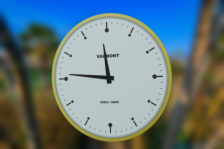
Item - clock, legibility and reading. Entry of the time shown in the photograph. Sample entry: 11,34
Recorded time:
11,46
